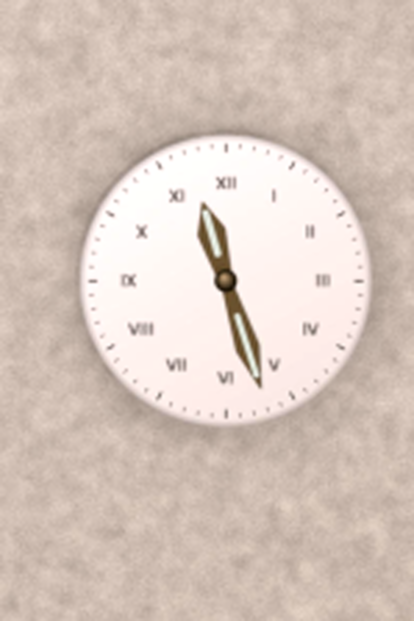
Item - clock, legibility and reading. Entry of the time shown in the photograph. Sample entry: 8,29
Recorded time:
11,27
